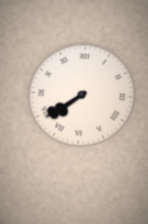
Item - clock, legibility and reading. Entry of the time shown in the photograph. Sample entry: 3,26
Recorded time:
7,39
